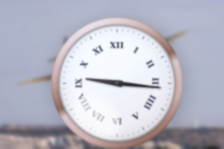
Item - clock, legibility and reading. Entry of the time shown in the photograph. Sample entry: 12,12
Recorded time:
9,16
